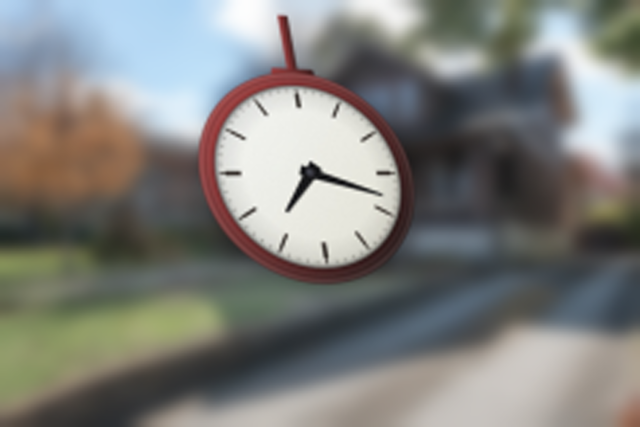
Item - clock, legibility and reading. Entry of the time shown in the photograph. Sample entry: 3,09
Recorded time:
7,18
